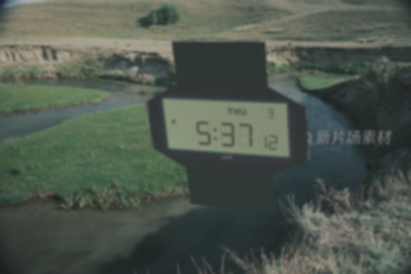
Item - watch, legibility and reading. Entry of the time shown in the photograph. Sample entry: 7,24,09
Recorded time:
5,37,12
